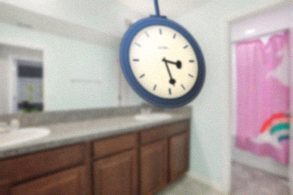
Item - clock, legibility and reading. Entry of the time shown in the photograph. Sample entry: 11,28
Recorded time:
3,28
